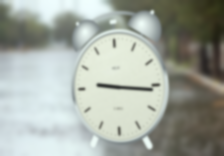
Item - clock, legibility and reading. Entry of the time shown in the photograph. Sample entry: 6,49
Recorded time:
9,16
